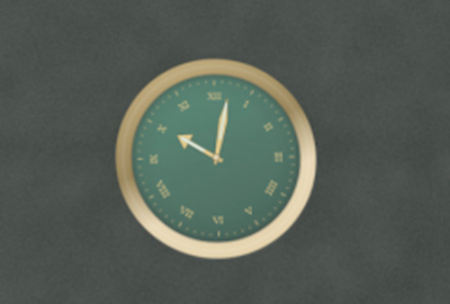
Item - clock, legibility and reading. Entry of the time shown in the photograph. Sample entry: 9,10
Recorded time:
10,02
